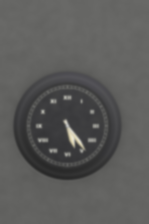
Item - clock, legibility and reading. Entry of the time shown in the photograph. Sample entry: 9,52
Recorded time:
5,24
